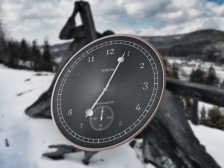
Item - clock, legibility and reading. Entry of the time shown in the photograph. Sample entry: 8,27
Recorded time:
7,04
